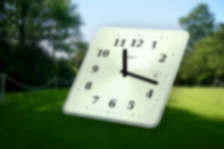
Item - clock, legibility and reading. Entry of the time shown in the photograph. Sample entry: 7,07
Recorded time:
11,17
